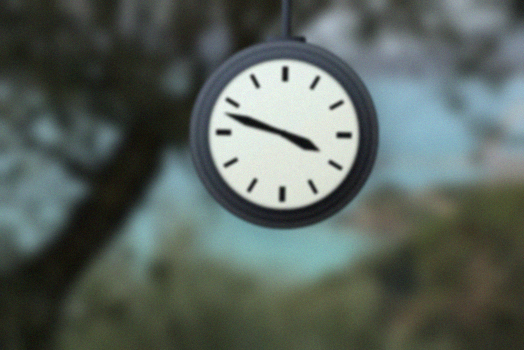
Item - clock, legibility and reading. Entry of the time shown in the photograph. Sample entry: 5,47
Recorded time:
3,48
